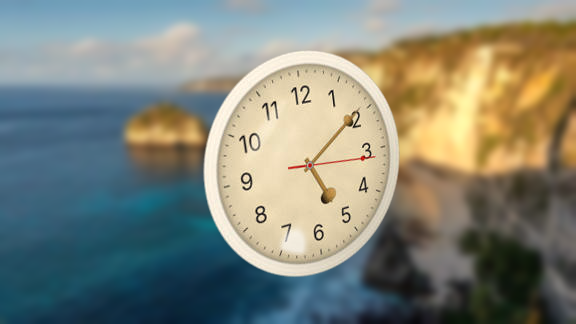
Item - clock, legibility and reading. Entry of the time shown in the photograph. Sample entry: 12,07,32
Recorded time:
5,09,16
